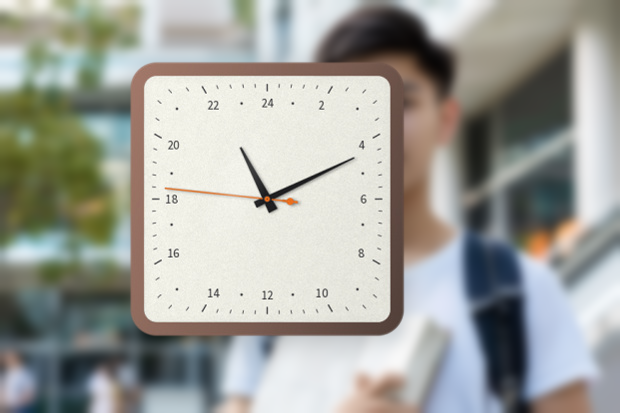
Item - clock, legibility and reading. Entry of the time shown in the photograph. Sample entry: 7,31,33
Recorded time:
22,10,46
